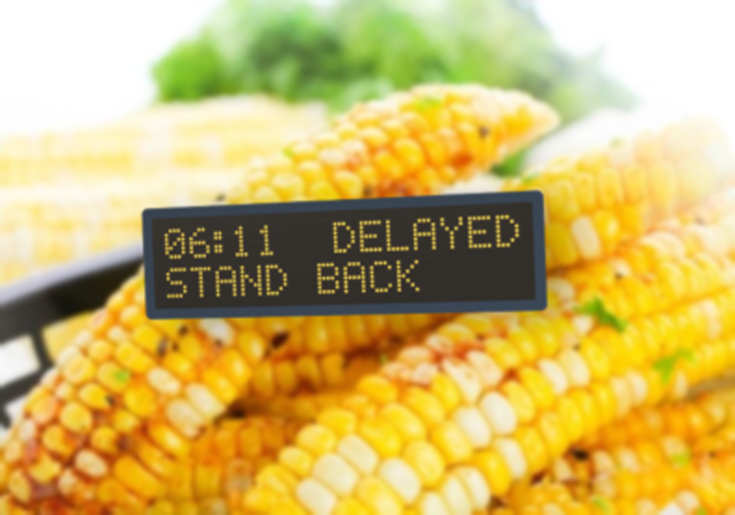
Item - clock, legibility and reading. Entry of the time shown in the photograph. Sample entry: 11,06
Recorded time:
6,11
